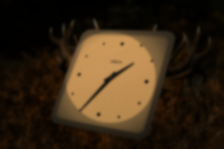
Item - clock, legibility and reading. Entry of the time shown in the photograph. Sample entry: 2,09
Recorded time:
1,35
